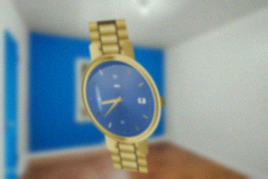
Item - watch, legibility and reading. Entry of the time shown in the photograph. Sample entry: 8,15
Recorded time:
8,38
